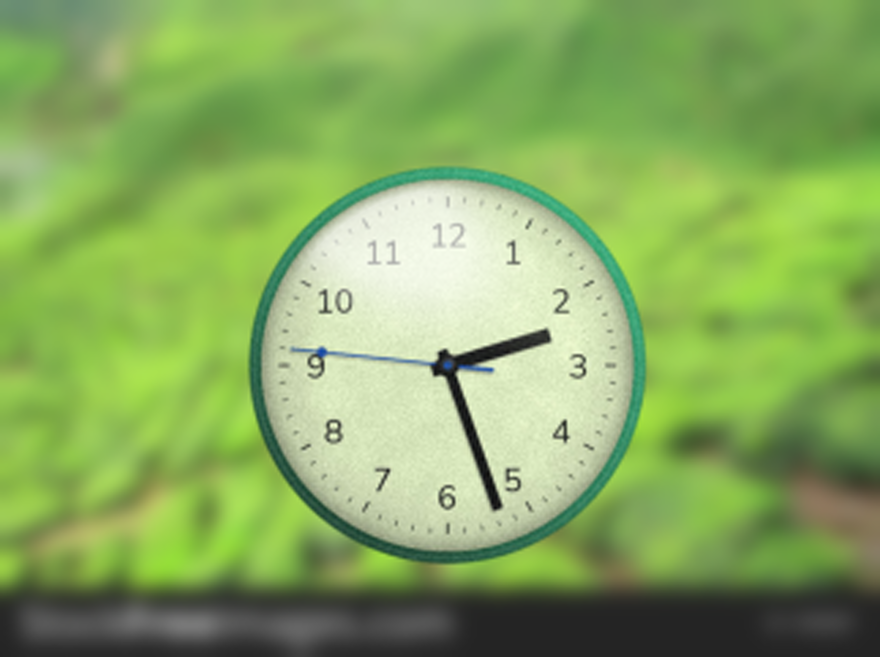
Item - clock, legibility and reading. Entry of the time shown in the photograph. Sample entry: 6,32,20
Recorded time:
2,26,46
